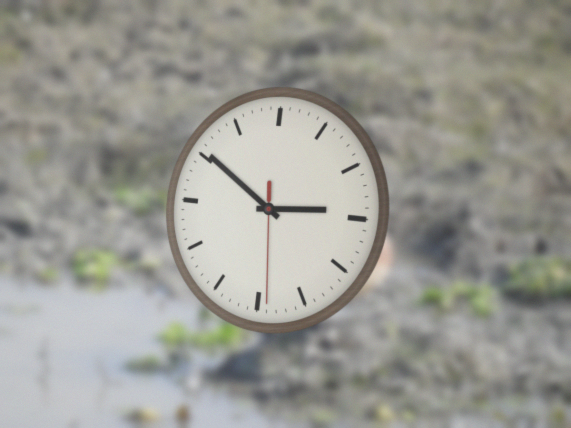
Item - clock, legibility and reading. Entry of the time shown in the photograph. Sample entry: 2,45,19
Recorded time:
2,50,29
